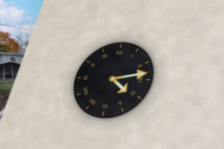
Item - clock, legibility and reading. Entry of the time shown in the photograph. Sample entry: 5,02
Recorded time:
4,13
